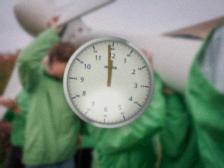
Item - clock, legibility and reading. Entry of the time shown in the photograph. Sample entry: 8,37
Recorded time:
11,59
